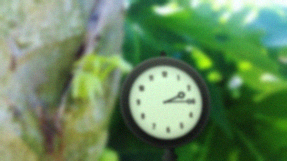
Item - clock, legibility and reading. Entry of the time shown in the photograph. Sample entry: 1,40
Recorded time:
2,15
